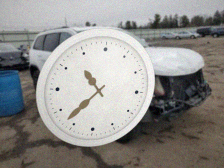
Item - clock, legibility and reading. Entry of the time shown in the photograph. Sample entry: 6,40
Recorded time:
10,37
